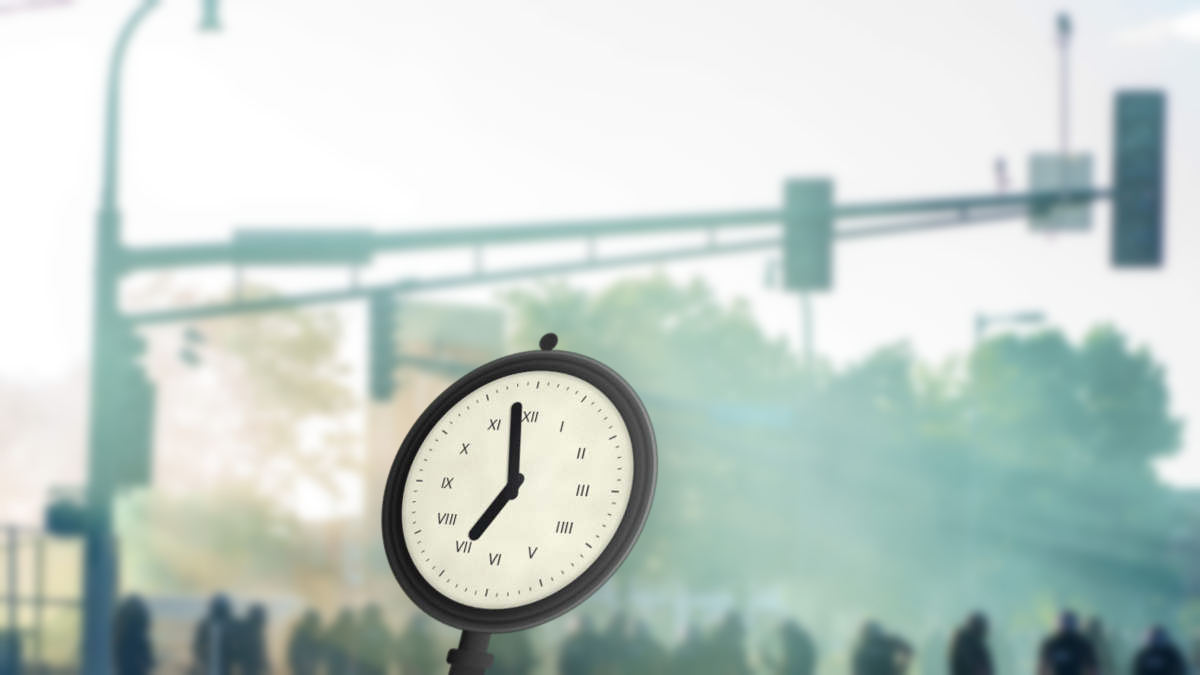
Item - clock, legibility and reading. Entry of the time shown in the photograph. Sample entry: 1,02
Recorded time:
6,58
